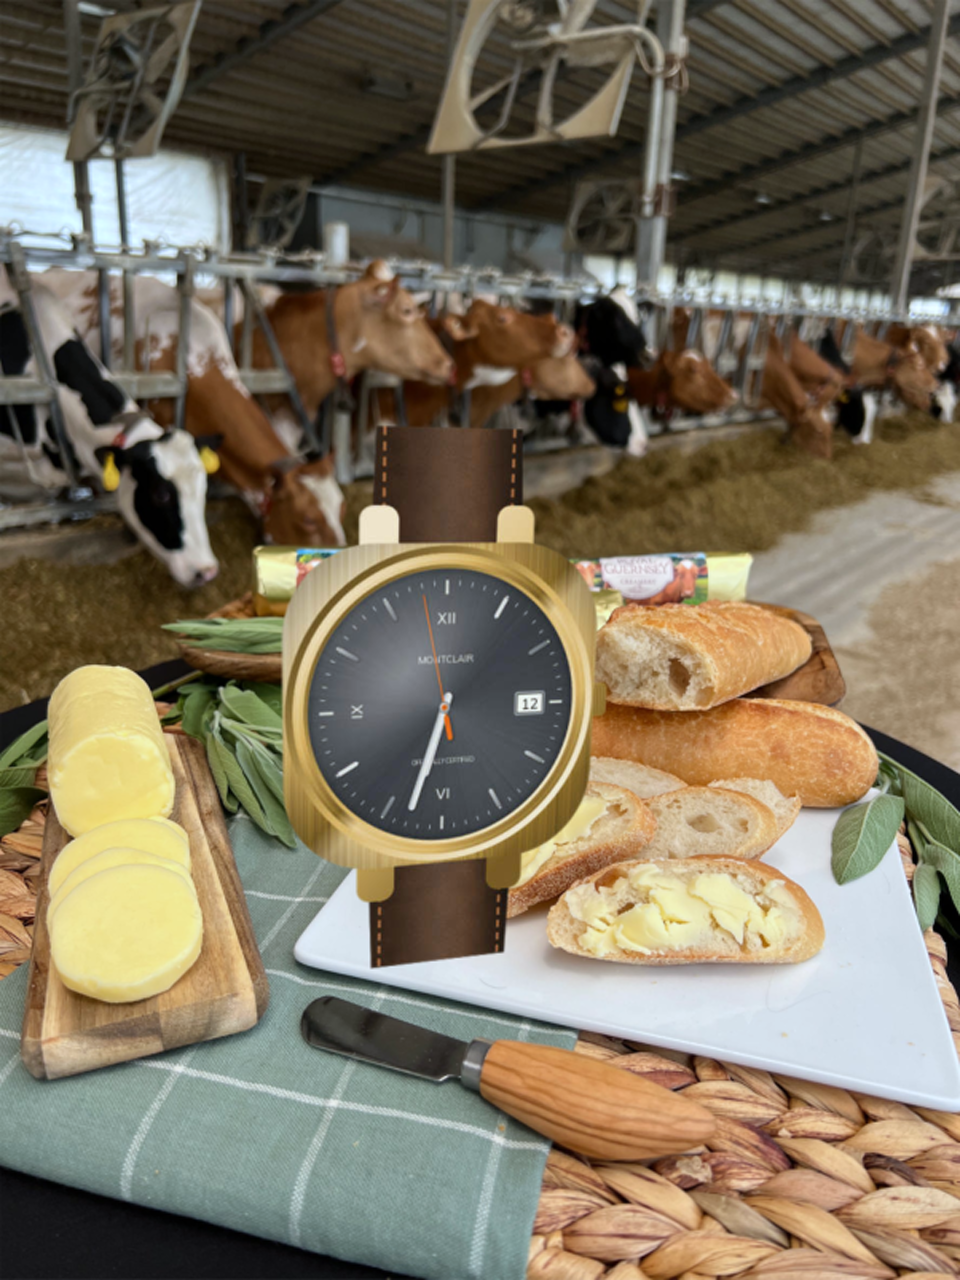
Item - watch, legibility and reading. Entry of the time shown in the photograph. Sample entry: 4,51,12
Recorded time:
6,32,58
